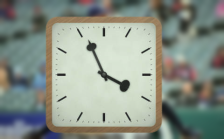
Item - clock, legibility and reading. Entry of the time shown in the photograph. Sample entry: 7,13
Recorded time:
3,56
